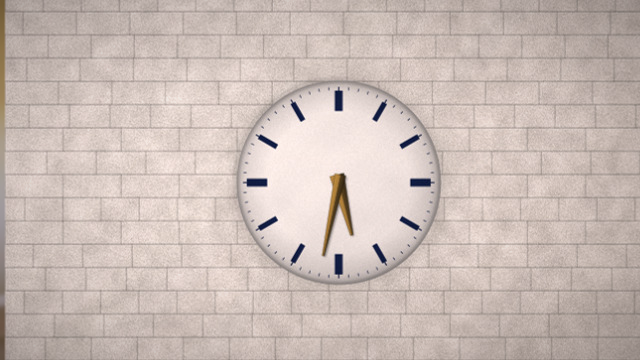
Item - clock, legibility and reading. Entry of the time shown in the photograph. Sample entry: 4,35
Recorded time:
5,32
